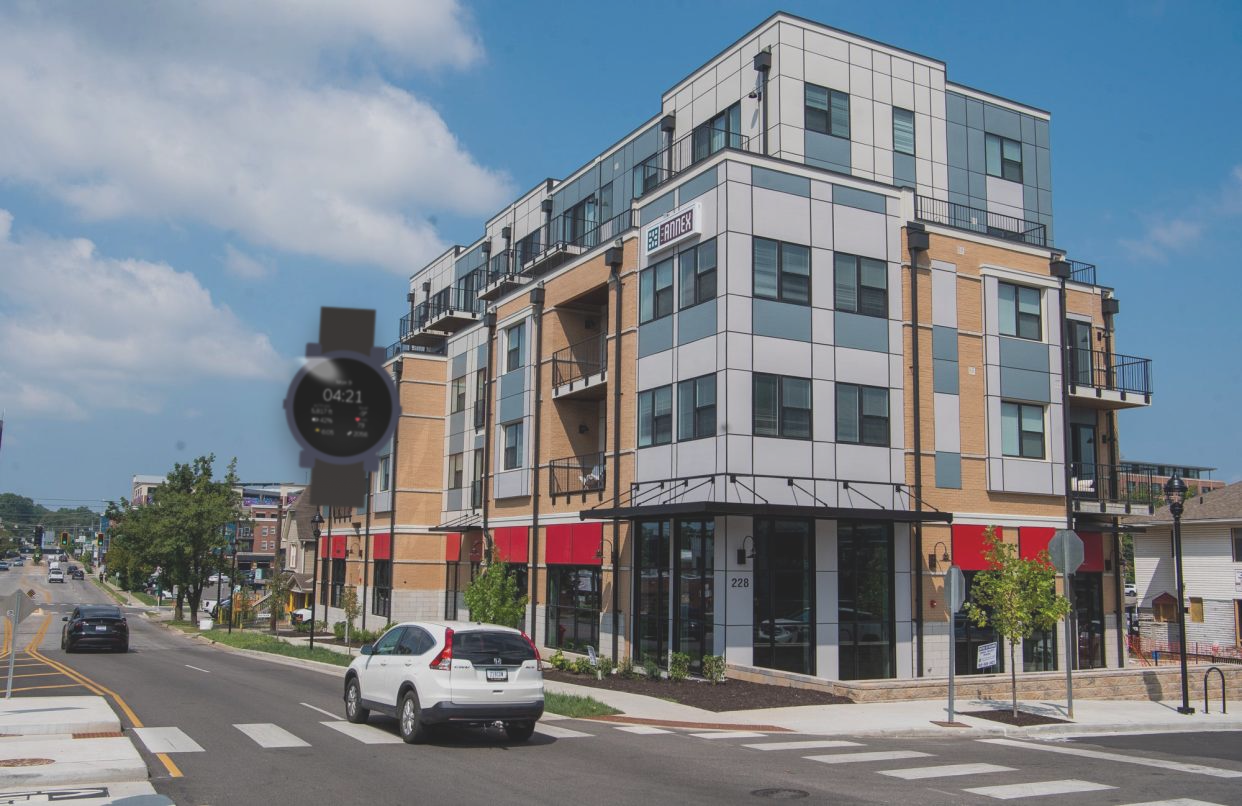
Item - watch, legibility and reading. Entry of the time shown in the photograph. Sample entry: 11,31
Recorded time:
4,21
